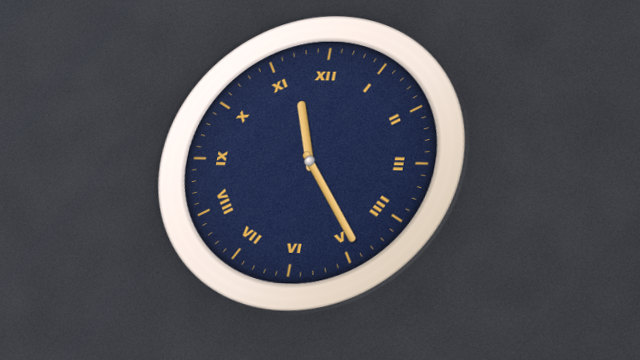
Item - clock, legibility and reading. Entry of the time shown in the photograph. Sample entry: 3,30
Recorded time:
11,24
